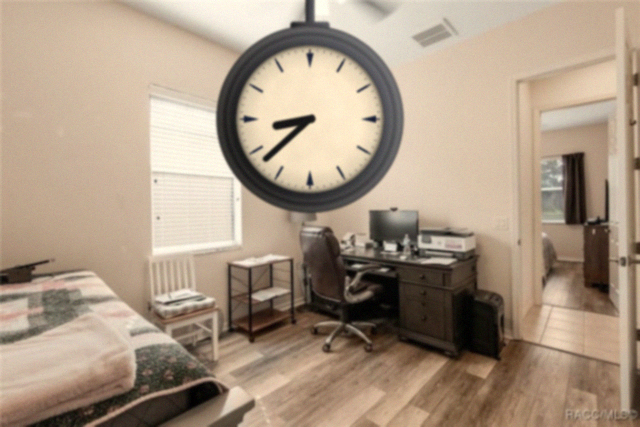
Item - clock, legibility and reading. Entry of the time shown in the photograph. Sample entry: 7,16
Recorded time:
8,38
